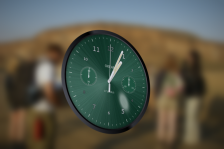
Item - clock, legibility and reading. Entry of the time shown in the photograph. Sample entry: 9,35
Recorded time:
1,04
